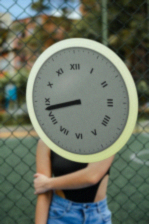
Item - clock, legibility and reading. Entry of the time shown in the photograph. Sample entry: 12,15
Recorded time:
8,43
